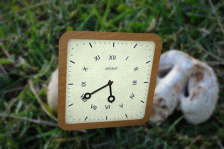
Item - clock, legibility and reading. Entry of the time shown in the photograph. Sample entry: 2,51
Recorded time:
5,40
